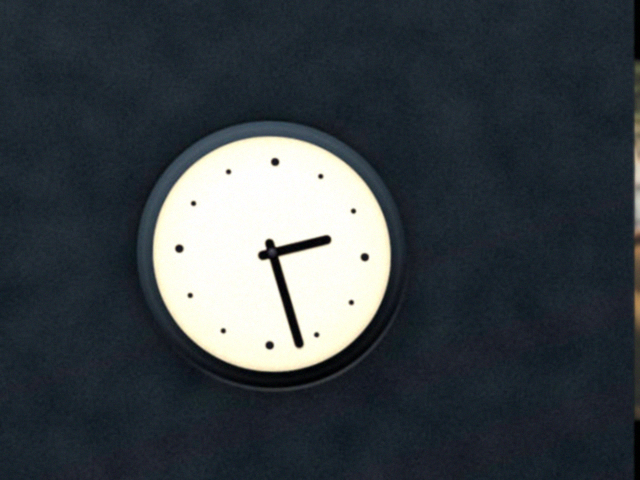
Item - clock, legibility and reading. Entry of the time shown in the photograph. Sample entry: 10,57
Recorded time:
2,27
